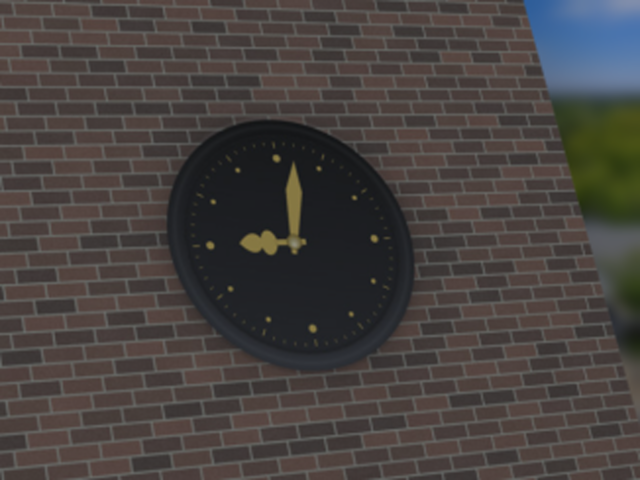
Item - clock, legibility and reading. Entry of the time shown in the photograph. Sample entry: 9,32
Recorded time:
9,02
